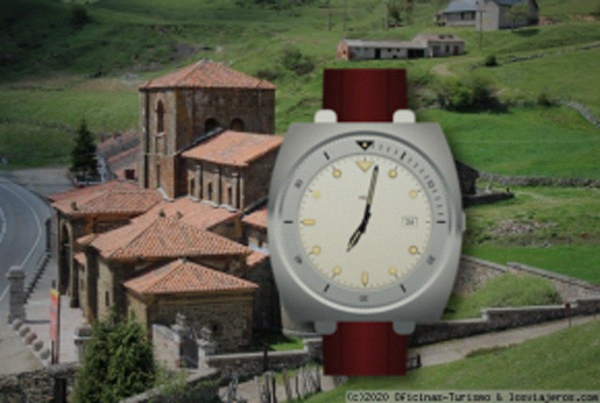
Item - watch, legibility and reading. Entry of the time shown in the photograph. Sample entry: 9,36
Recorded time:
7,02
